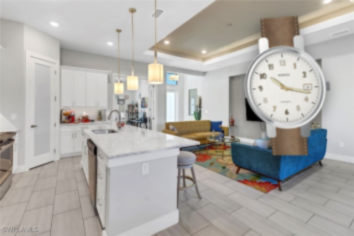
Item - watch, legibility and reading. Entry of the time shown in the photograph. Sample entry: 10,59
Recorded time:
10,17
